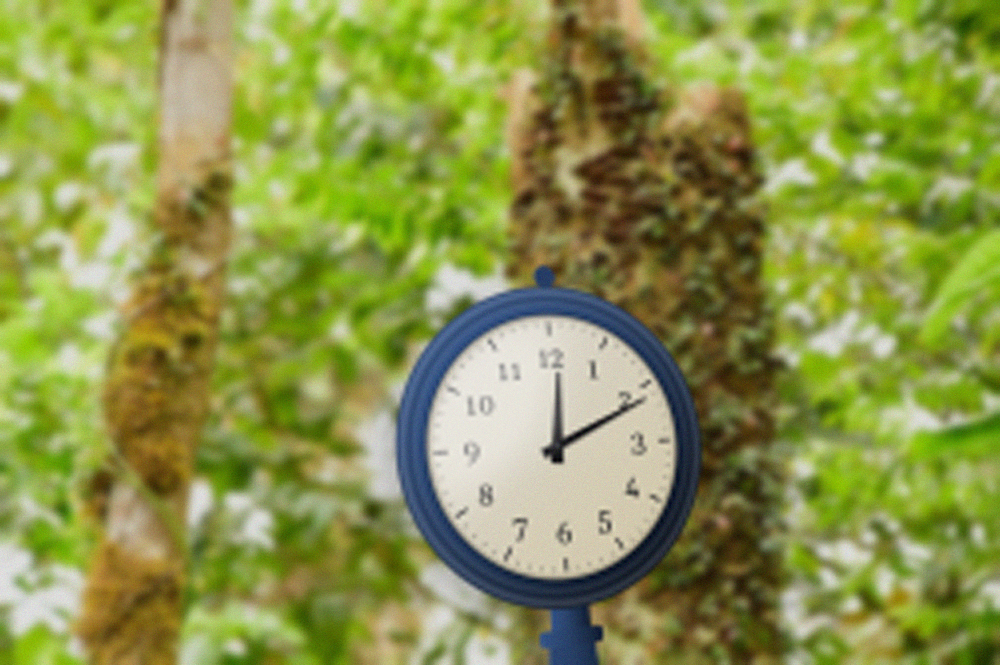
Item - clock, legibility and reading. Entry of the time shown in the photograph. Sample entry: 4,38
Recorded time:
12,11
